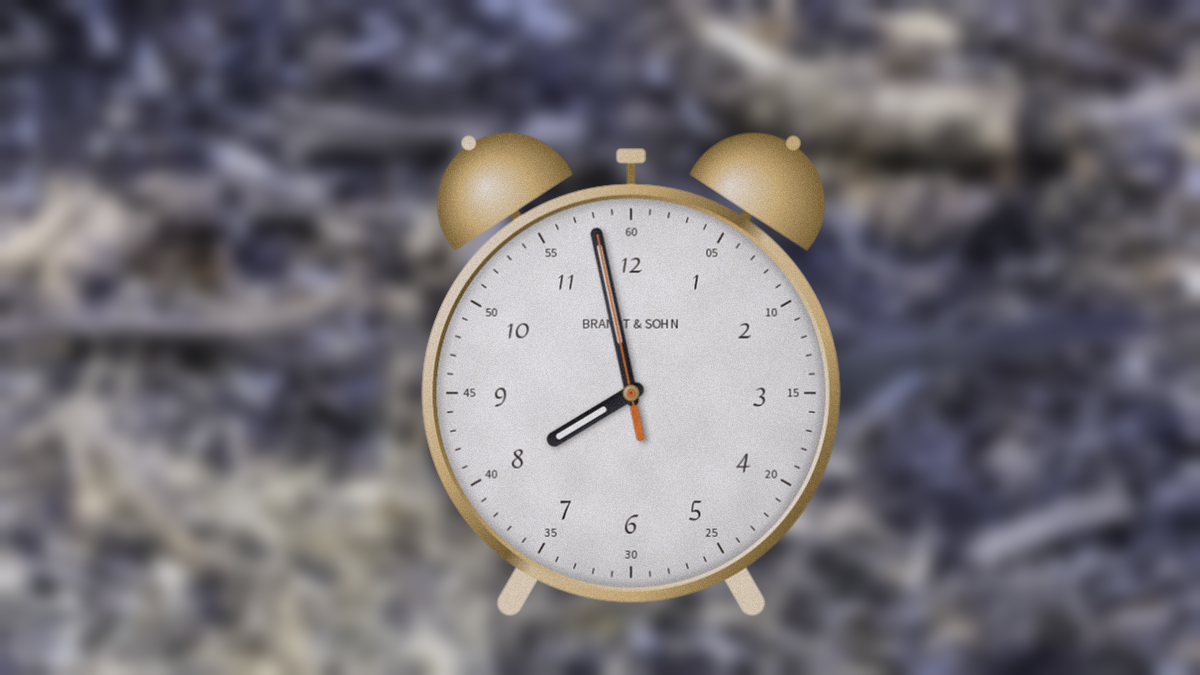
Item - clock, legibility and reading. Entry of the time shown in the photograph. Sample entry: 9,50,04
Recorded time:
7,57,58
